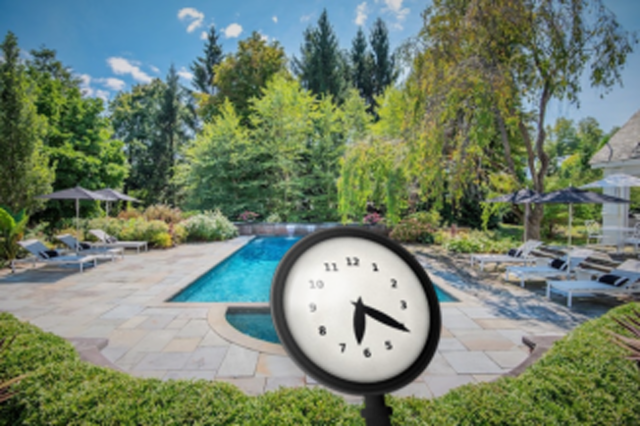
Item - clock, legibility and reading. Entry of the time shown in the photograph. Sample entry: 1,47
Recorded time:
6,20
